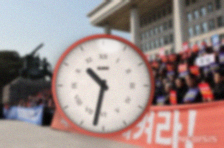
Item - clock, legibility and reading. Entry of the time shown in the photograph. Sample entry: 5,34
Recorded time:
10,32
